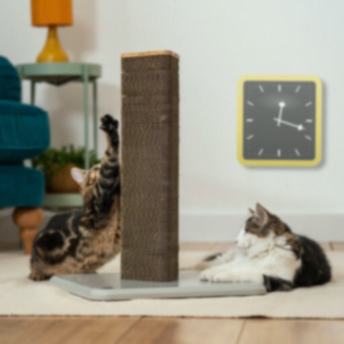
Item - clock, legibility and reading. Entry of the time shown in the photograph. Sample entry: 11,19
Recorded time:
12,18
